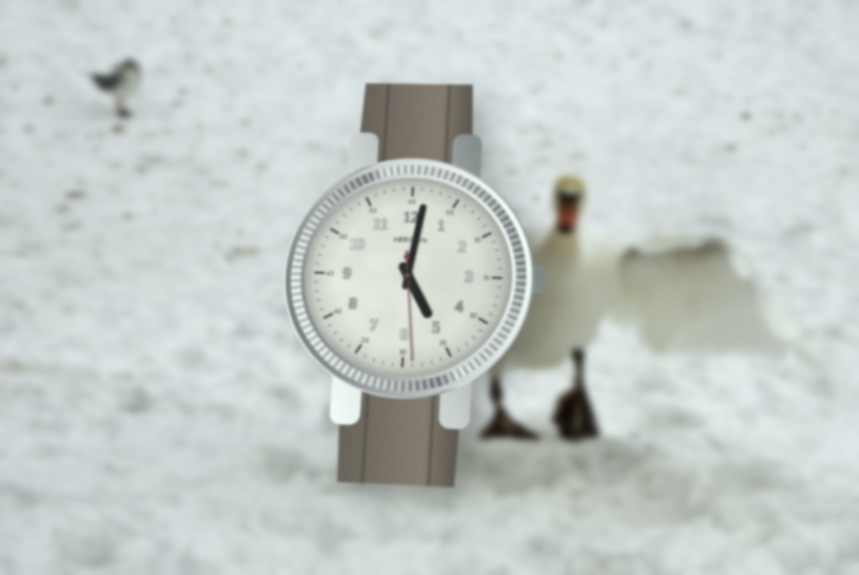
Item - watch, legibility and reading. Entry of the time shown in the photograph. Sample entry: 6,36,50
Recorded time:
5,01,29
